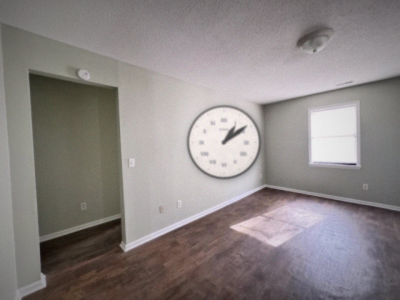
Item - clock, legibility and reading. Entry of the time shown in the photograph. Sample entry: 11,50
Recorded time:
1,09
